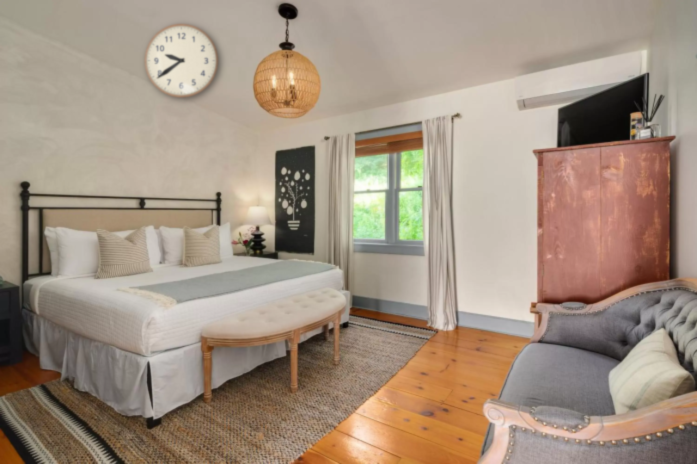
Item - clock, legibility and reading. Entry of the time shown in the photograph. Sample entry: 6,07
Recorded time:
9,39
